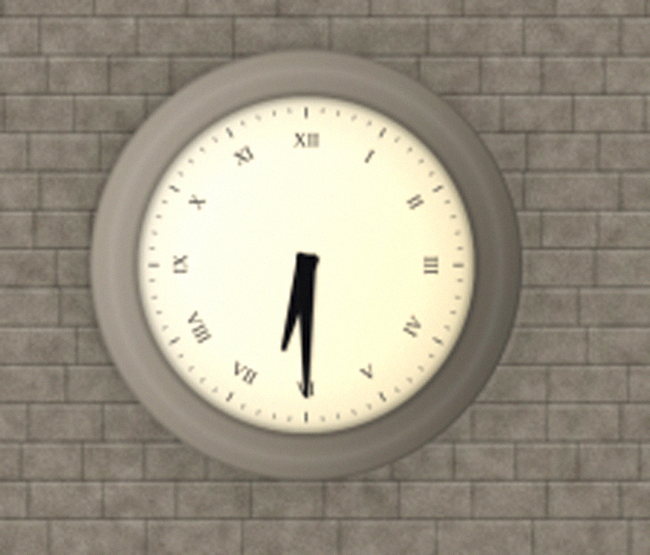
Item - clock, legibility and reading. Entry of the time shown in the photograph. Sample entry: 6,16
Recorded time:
6,30
